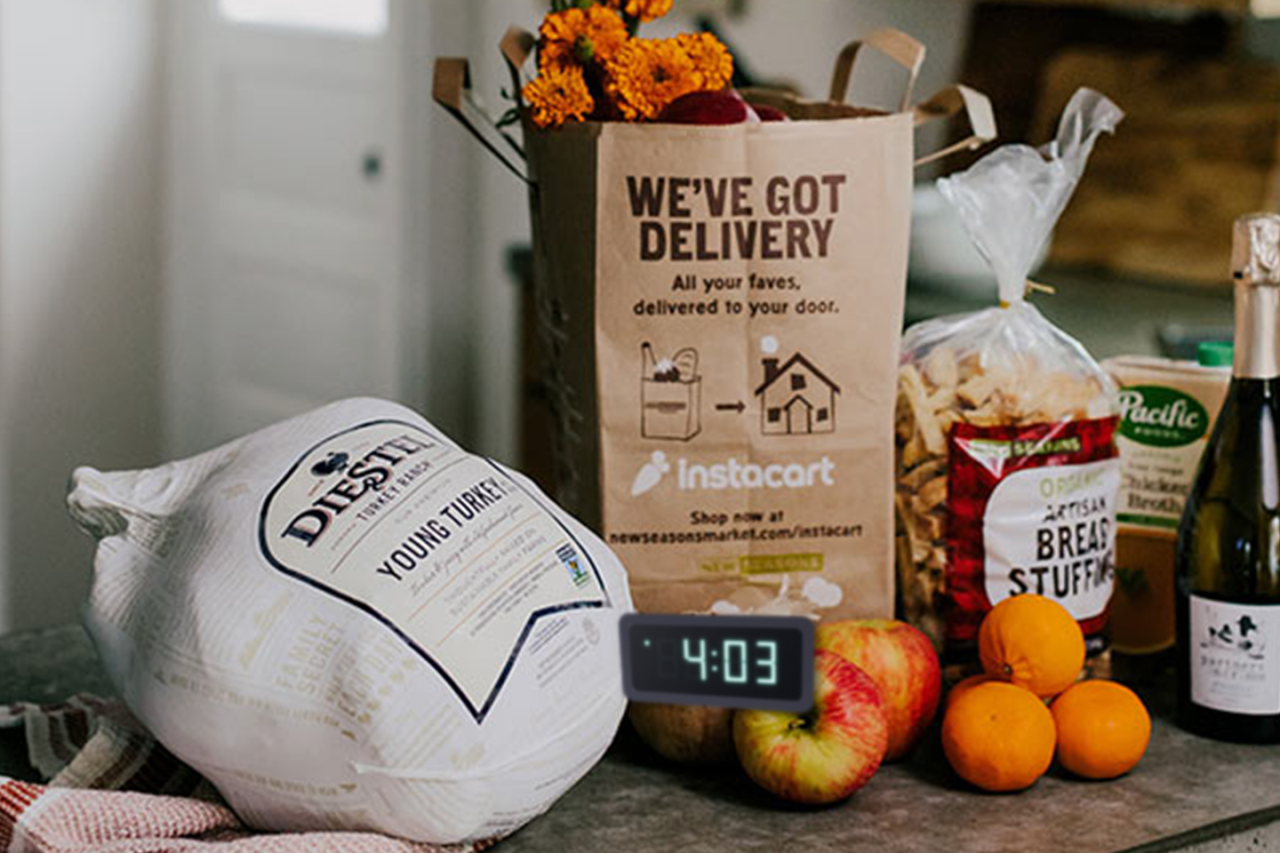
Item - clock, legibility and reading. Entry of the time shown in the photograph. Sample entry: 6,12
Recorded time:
4,03
